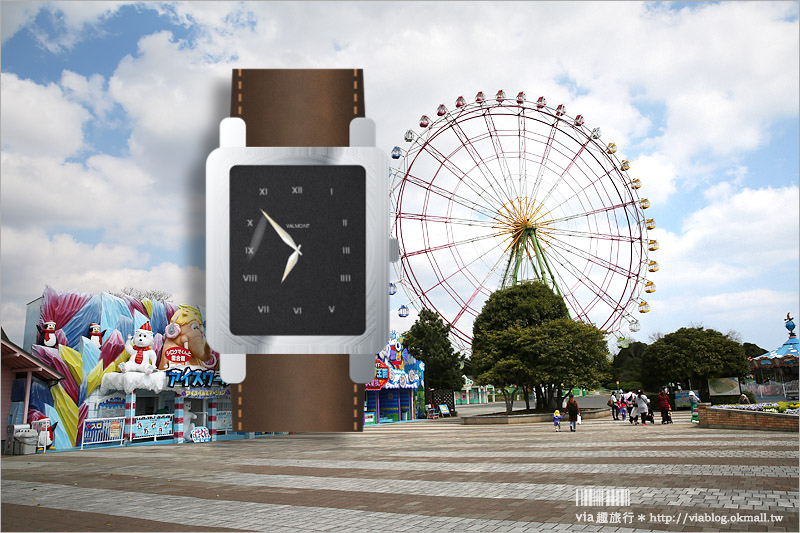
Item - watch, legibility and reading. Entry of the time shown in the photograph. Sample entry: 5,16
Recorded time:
6,53
